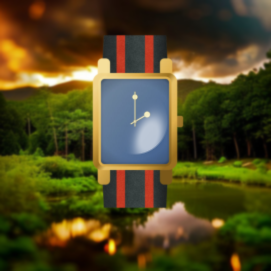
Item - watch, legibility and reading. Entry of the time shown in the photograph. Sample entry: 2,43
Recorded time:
2,00
